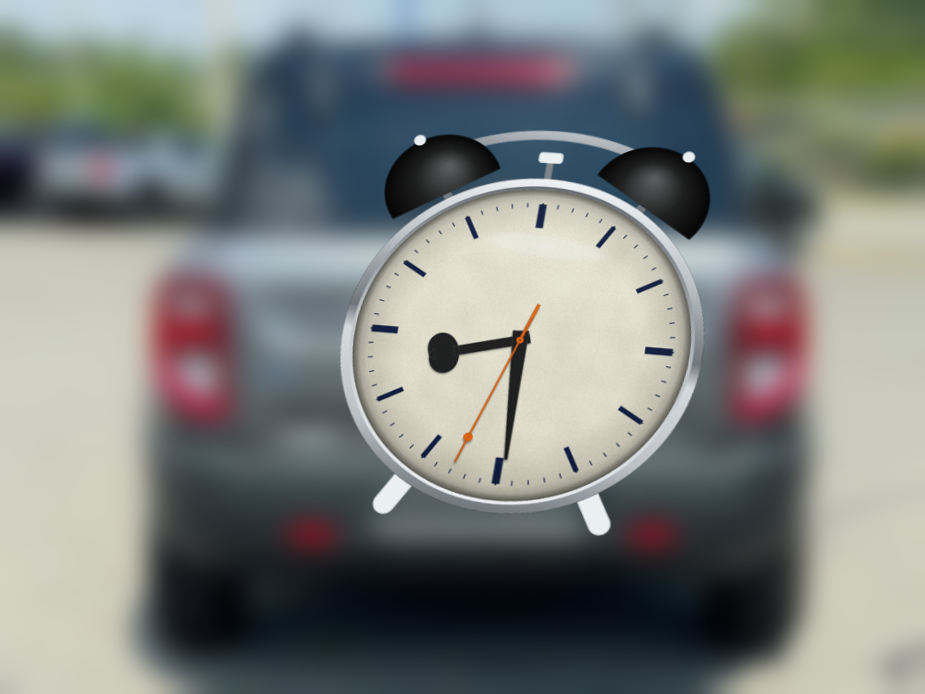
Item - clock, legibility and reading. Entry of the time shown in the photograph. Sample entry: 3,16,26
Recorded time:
8,29,33
